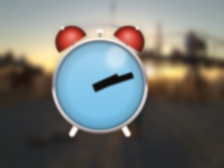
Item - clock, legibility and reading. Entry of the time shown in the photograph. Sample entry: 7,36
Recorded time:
2,12
